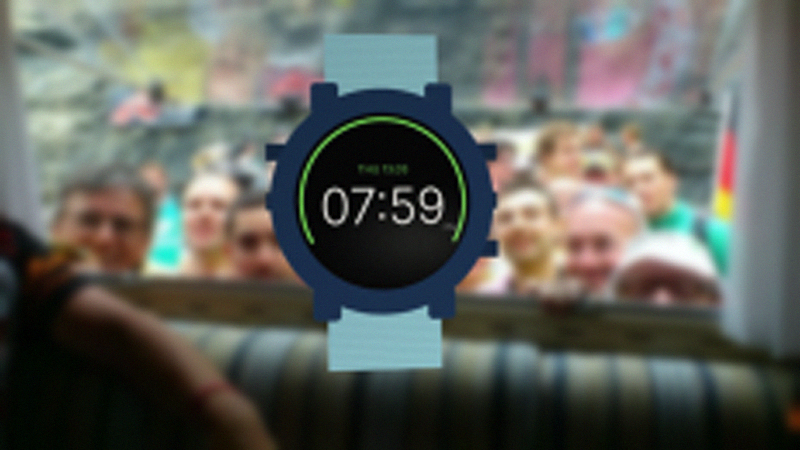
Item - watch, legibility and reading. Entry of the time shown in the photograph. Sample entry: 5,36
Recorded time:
7,59
